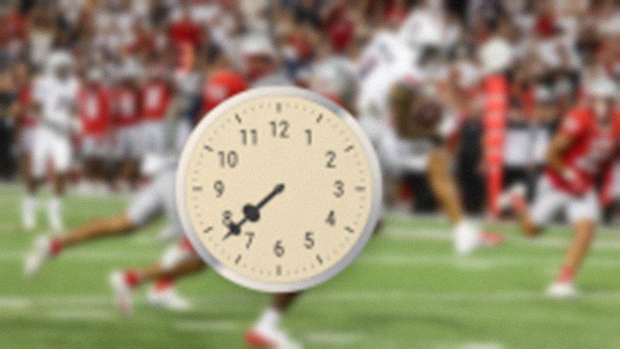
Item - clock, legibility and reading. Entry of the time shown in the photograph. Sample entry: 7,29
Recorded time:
7,38
